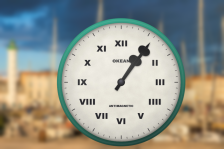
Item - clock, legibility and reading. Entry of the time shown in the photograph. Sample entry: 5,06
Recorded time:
1,06
